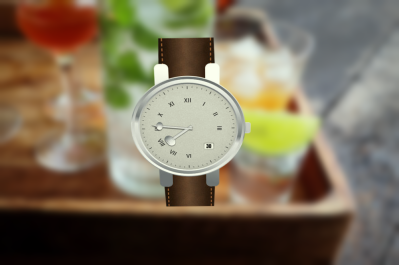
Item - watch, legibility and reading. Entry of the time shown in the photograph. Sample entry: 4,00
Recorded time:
7,46
